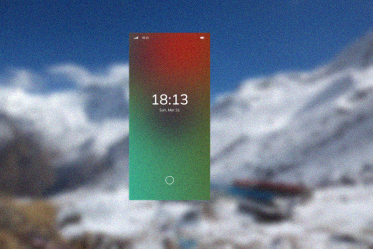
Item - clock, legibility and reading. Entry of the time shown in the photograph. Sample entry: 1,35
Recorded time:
18,13
